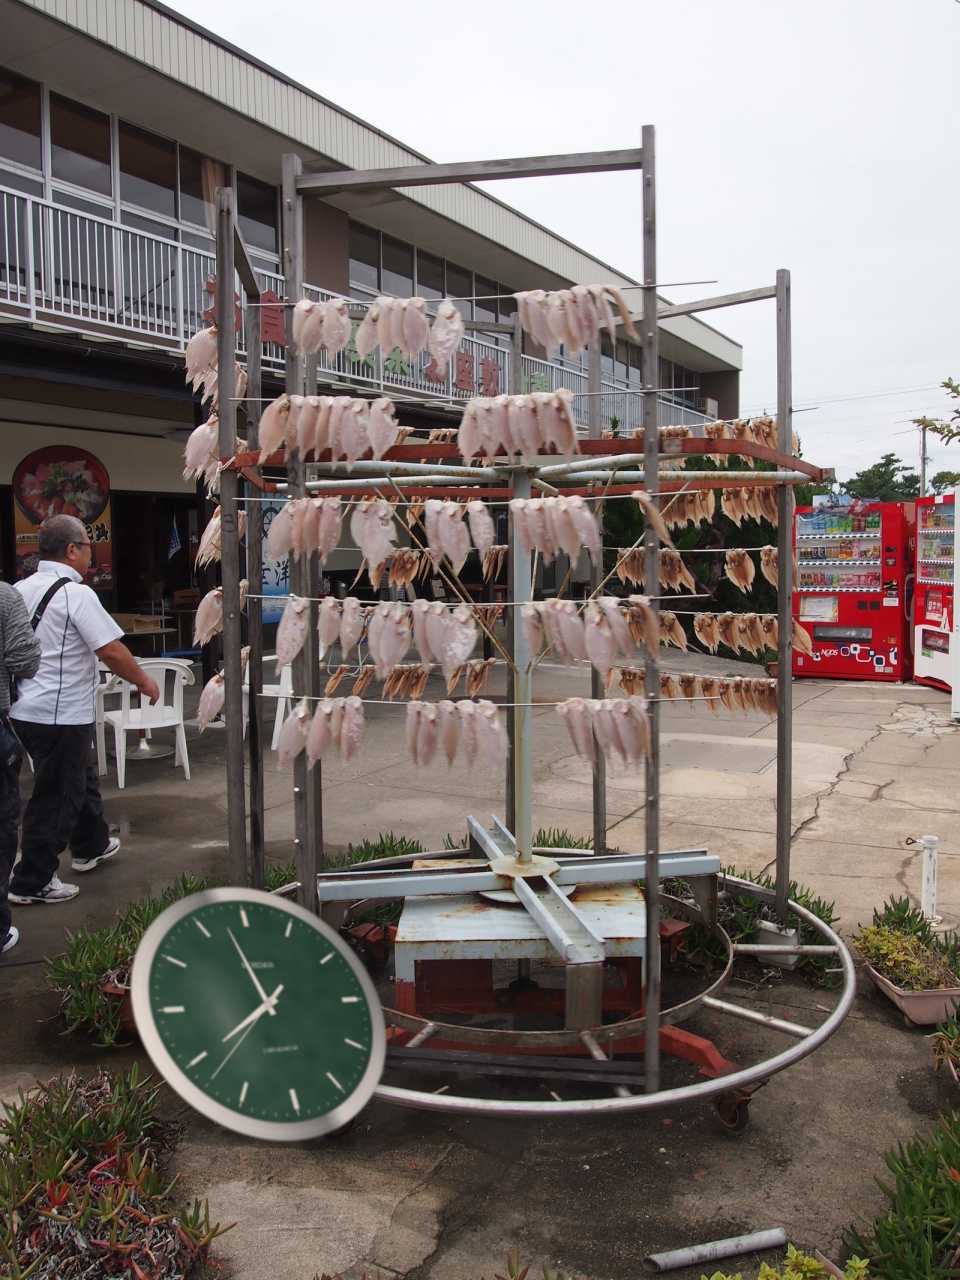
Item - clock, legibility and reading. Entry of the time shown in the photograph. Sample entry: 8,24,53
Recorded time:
7,57,38
